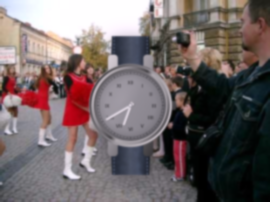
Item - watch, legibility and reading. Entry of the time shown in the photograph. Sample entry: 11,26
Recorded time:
6,40
